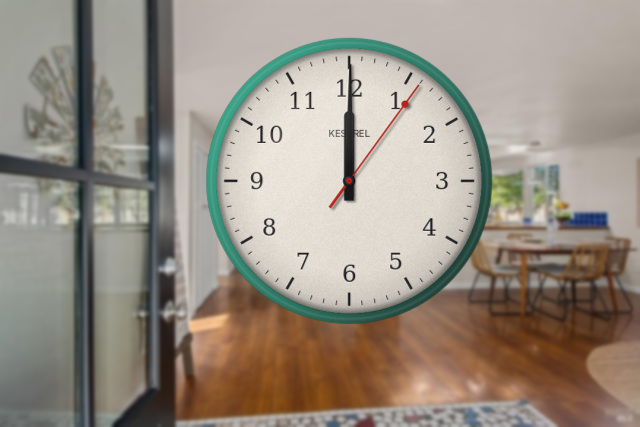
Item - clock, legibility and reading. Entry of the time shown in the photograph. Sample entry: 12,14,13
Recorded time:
12,00,06
